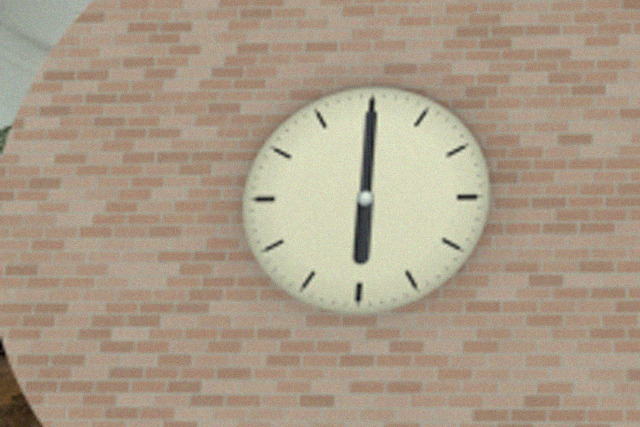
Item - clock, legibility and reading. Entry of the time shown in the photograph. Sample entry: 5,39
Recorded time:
6,00
